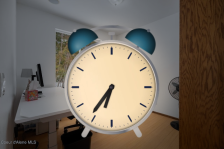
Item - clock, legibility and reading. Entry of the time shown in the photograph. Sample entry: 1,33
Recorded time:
6,36
